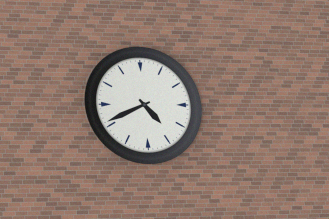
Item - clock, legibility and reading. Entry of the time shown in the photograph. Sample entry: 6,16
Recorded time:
4,41
